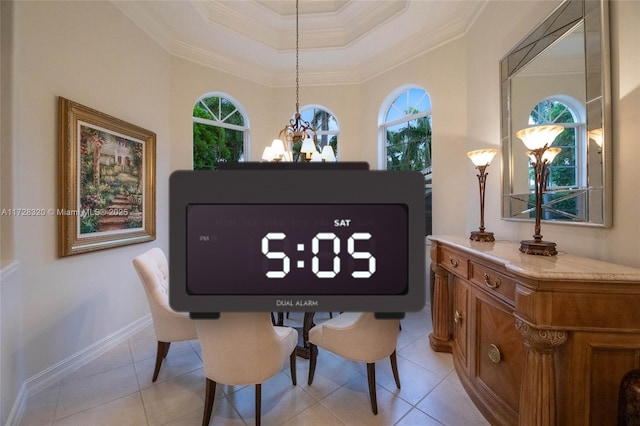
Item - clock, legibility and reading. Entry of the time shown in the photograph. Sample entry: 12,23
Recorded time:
5,05
